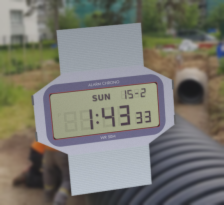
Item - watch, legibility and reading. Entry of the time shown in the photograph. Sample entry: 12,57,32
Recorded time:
1,43,33
